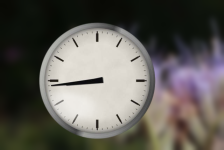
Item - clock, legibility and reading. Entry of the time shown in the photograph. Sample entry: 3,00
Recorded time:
8,44
